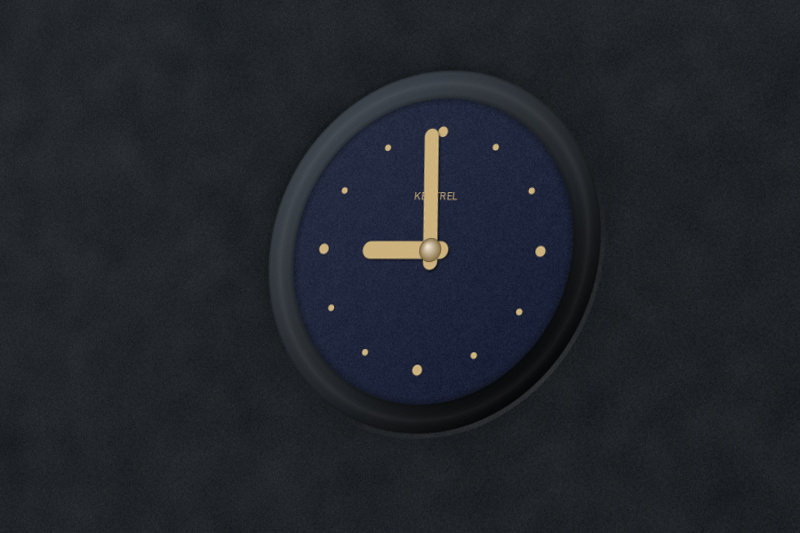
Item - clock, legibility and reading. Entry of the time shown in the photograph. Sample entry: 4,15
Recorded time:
8,59
